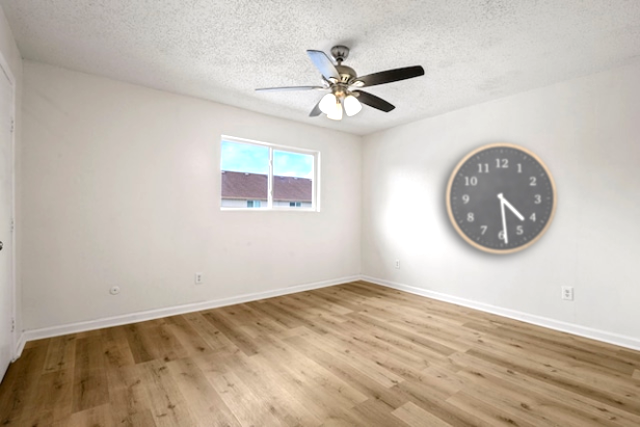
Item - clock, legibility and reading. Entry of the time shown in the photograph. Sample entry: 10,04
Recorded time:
4,29
